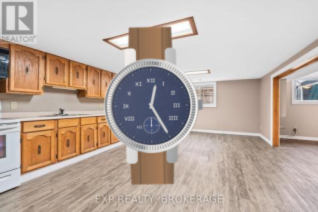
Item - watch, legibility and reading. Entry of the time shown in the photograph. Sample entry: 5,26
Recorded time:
12,25
